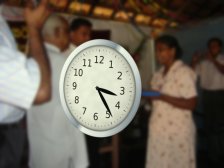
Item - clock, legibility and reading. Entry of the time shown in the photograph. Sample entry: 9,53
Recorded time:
3,24
